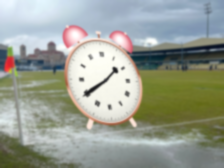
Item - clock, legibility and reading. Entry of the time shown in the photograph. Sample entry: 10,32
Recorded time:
1,40
